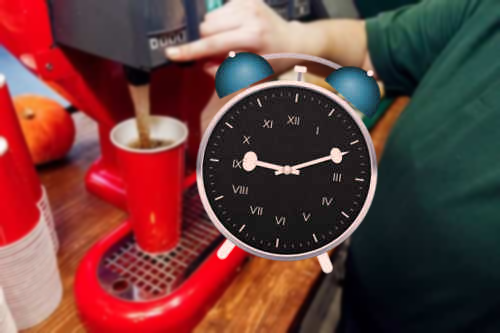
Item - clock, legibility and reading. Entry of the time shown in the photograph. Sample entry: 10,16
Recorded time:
9,11
